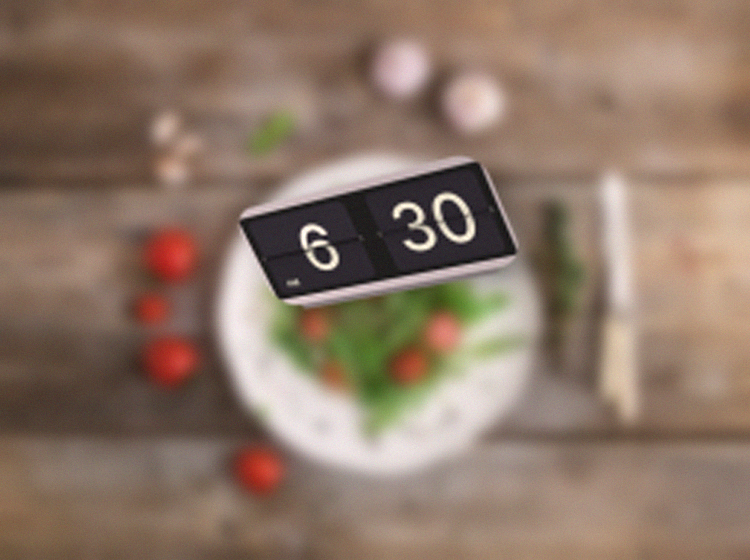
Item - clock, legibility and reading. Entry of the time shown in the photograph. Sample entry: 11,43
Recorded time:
6,30
